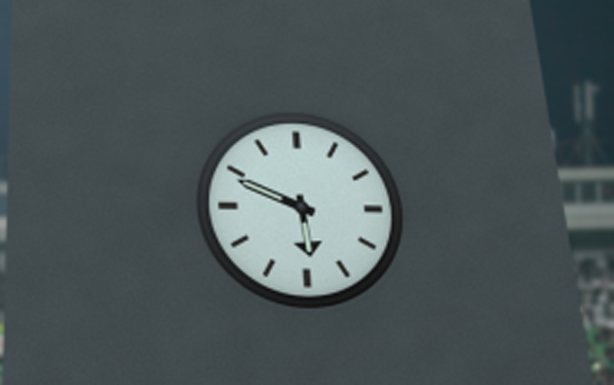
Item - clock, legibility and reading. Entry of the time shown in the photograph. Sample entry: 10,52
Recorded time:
5,49
